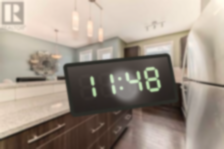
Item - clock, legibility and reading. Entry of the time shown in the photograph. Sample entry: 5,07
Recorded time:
11,48
